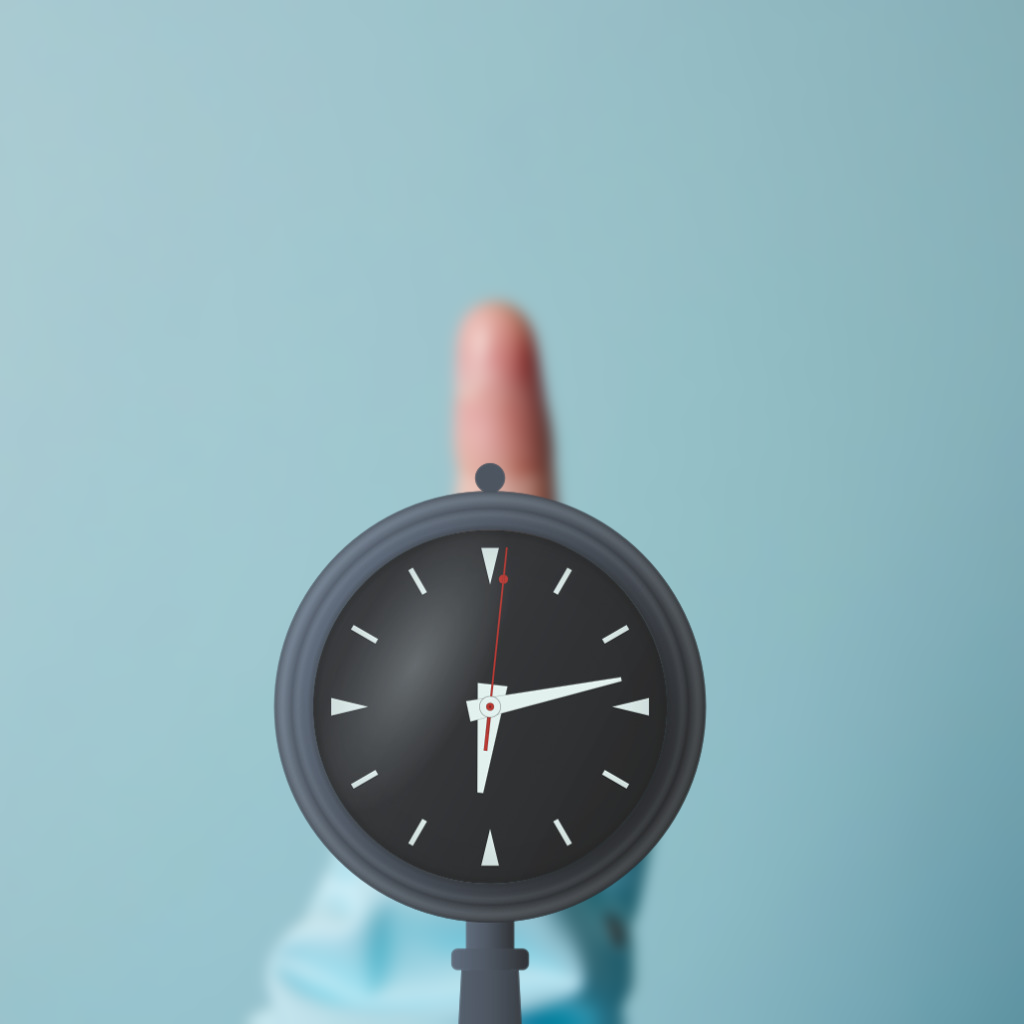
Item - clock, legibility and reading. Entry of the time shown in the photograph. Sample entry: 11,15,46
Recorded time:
6,13,01
